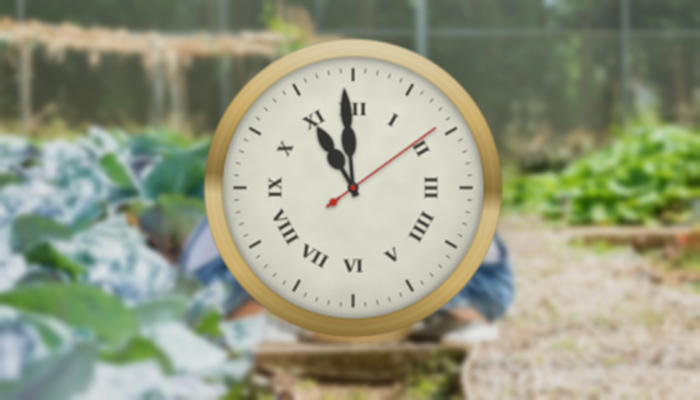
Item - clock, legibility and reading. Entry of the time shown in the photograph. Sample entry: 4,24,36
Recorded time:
10,59,09
